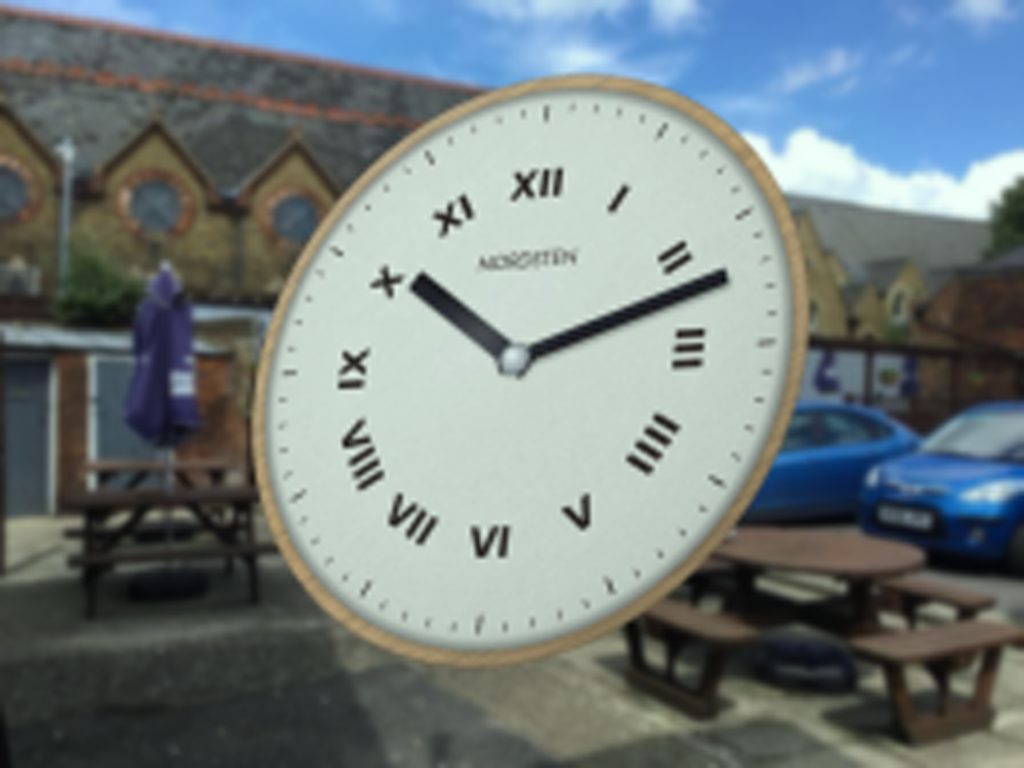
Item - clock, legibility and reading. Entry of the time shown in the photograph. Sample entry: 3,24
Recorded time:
10,12
